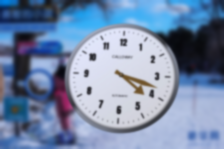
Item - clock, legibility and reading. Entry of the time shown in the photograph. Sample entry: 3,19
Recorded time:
4,18
